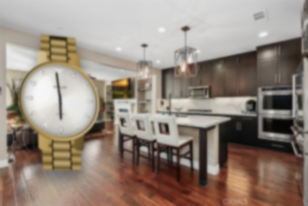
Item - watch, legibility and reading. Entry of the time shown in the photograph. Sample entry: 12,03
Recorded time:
5,59
